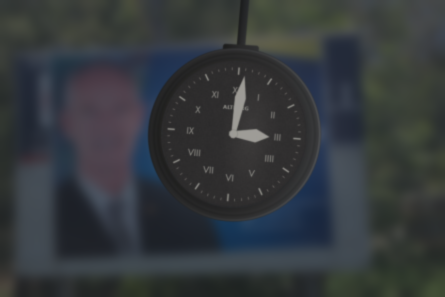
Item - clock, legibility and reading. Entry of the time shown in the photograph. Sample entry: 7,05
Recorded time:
3,01
